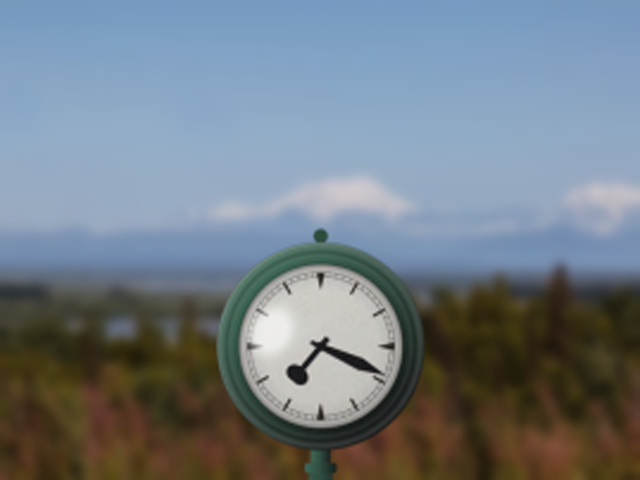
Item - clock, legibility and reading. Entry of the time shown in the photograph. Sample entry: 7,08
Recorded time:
7,19
